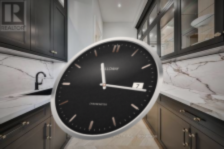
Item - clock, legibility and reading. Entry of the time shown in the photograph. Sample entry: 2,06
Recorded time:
11,16
